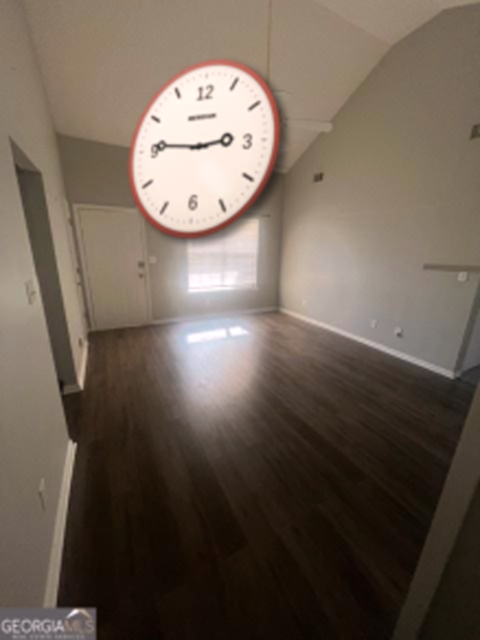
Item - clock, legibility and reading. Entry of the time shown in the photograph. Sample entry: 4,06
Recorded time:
2,46
